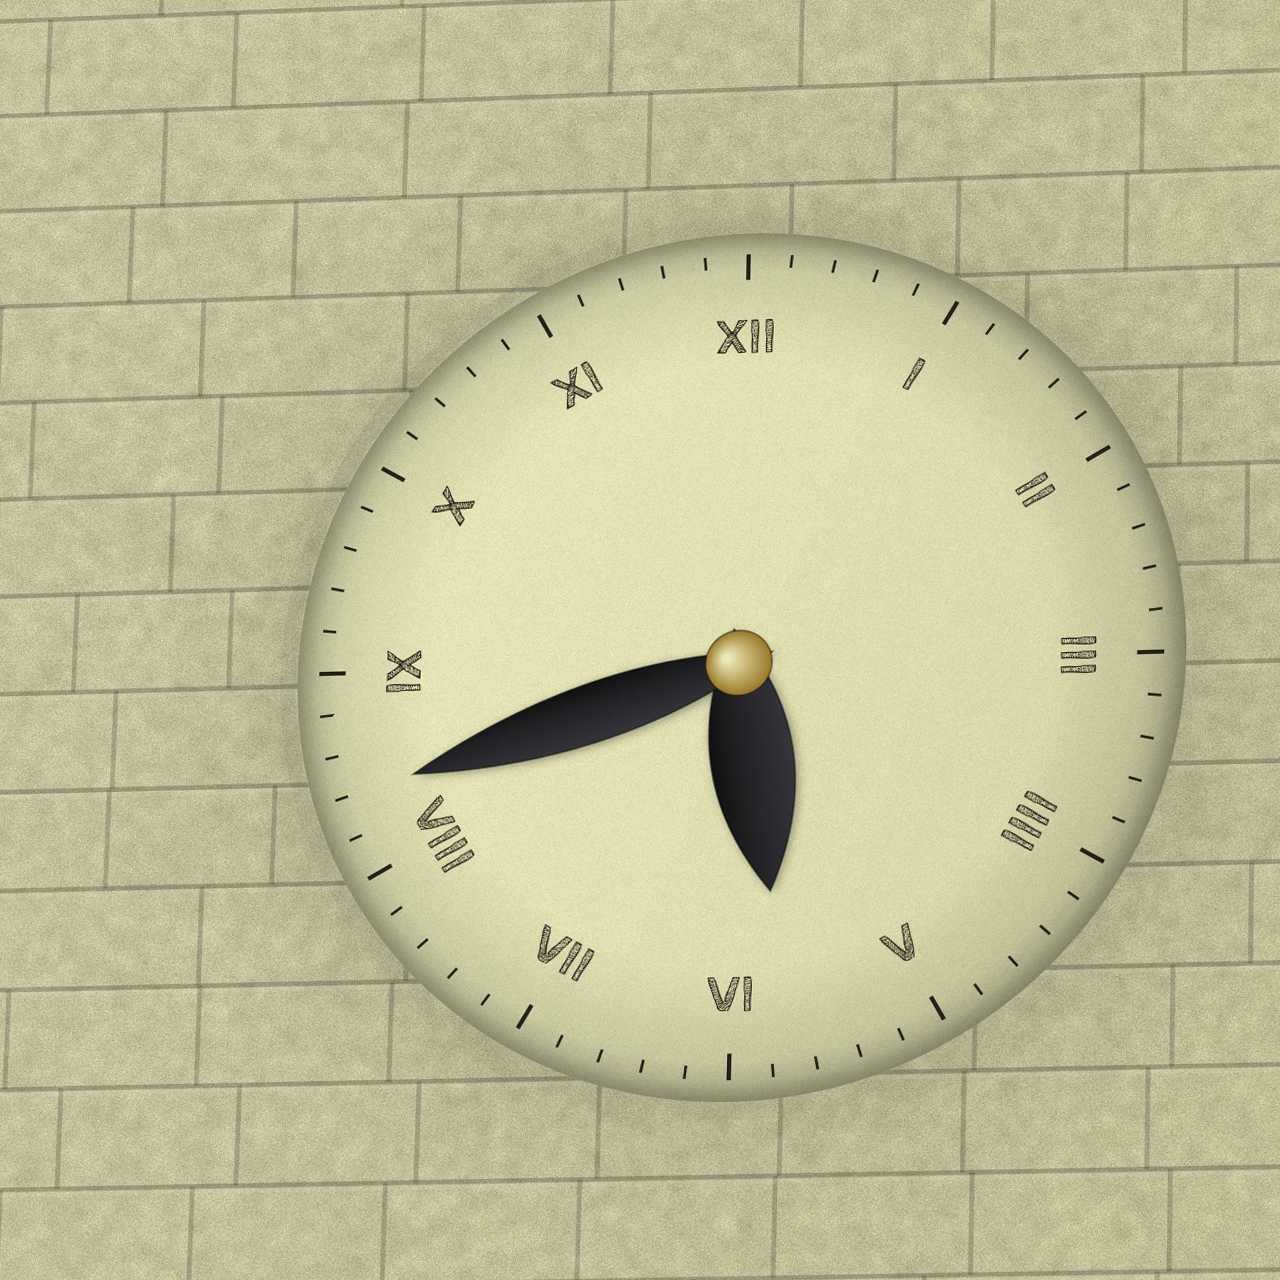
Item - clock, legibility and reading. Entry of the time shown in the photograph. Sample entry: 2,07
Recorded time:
5,42
